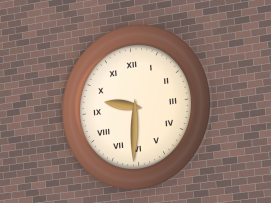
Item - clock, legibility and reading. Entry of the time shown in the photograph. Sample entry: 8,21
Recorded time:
9,31
